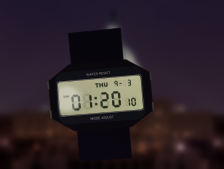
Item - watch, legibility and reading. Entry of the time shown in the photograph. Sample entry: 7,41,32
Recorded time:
1,20,10
